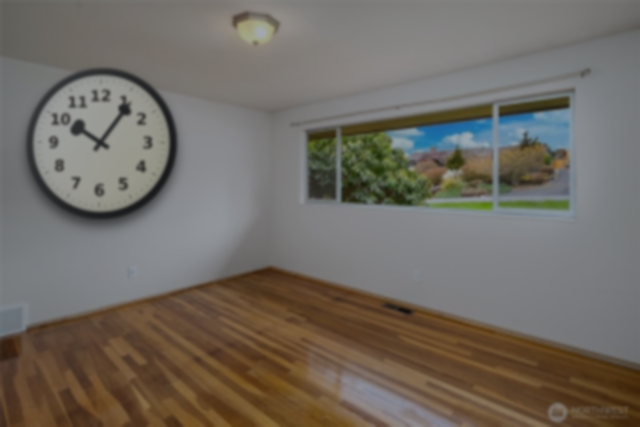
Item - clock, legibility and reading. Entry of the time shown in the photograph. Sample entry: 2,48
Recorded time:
10,06
